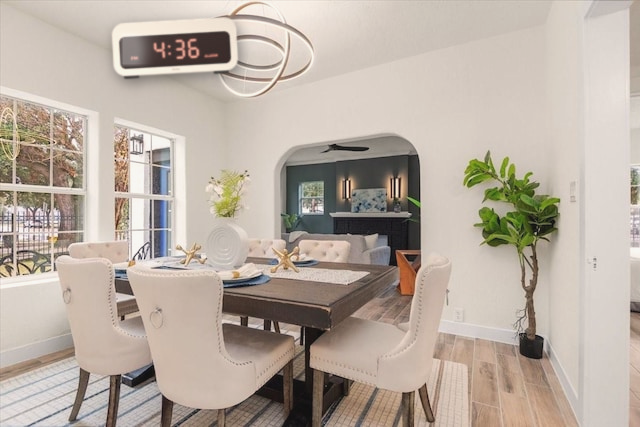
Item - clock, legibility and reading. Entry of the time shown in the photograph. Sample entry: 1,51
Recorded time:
4,36
